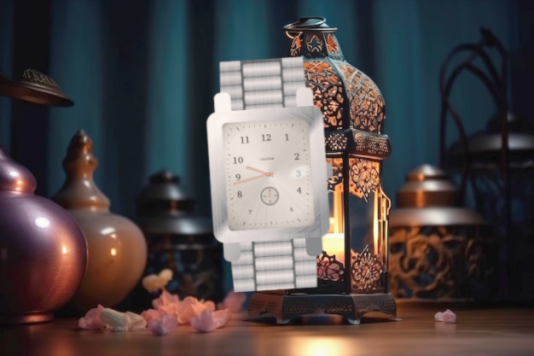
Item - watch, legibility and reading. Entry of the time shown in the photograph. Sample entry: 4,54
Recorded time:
9,43
